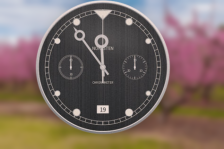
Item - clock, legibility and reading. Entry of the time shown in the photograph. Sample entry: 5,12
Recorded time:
11,54
